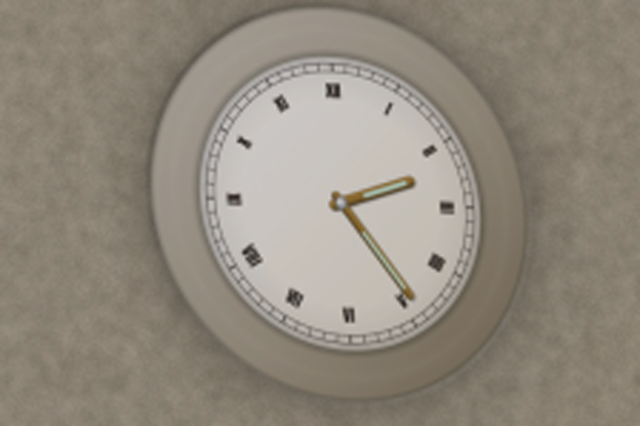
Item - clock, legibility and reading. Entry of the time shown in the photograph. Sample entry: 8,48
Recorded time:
2,24
